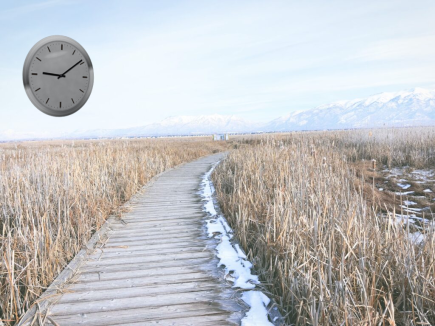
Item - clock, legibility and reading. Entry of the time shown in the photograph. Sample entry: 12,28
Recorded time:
9,09
